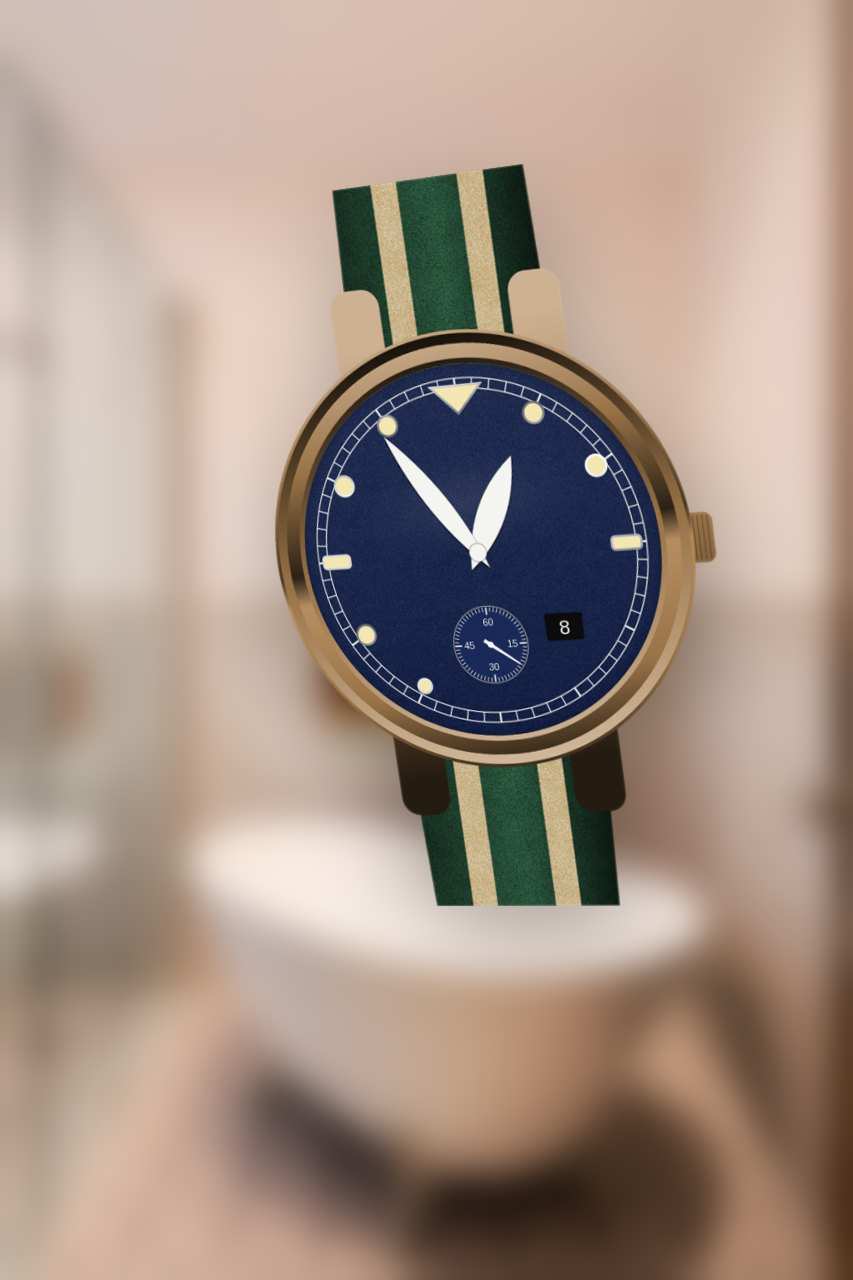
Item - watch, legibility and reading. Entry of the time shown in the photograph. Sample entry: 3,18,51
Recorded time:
12,54,21
